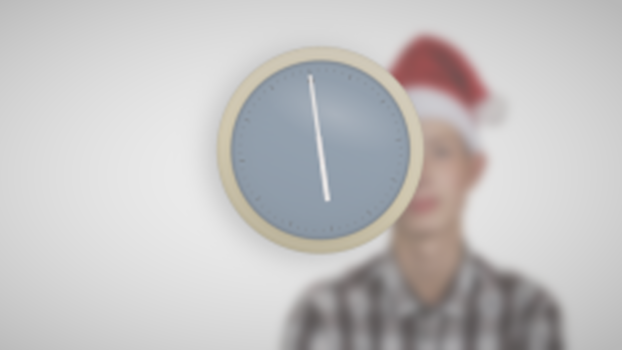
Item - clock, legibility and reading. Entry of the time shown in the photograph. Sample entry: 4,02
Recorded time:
6,00
